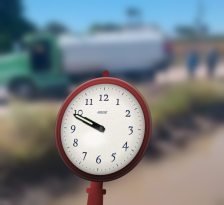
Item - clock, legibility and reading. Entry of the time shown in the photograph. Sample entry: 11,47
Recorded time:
9,49
